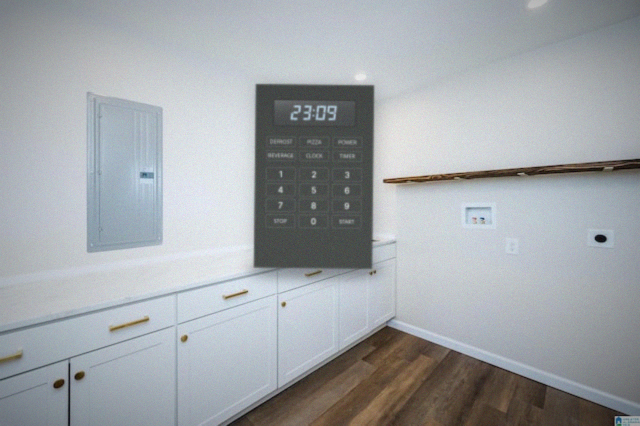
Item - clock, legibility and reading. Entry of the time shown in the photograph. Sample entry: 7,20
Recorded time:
23,09
